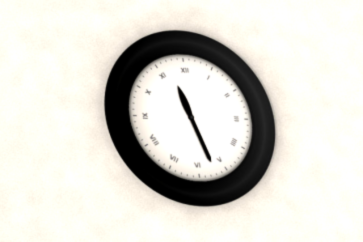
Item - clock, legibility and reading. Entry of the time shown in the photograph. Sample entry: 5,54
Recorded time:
11,27
